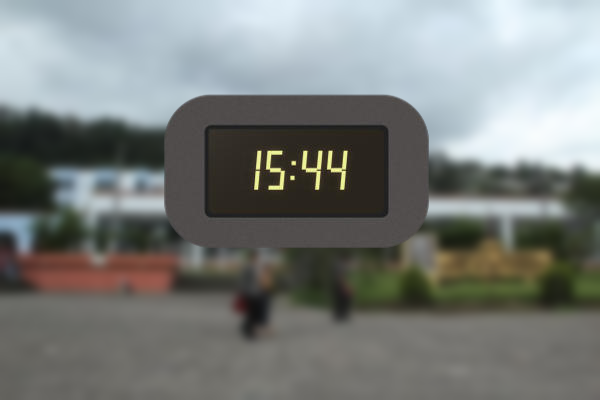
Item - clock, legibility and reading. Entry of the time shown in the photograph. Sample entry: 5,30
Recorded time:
15,44
